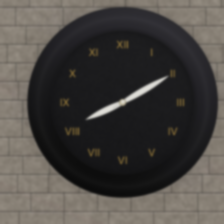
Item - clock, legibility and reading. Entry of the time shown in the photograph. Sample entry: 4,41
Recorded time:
8,10
